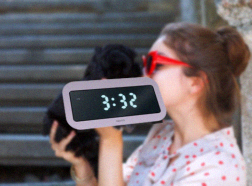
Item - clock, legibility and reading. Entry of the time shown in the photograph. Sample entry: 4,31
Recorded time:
3,32
